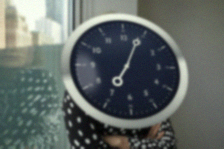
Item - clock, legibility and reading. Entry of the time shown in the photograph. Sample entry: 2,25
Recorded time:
7,04
